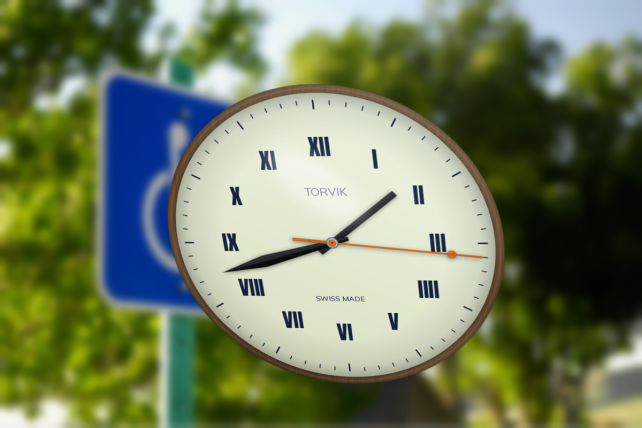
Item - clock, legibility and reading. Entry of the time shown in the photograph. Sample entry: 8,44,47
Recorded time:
1,42,16
